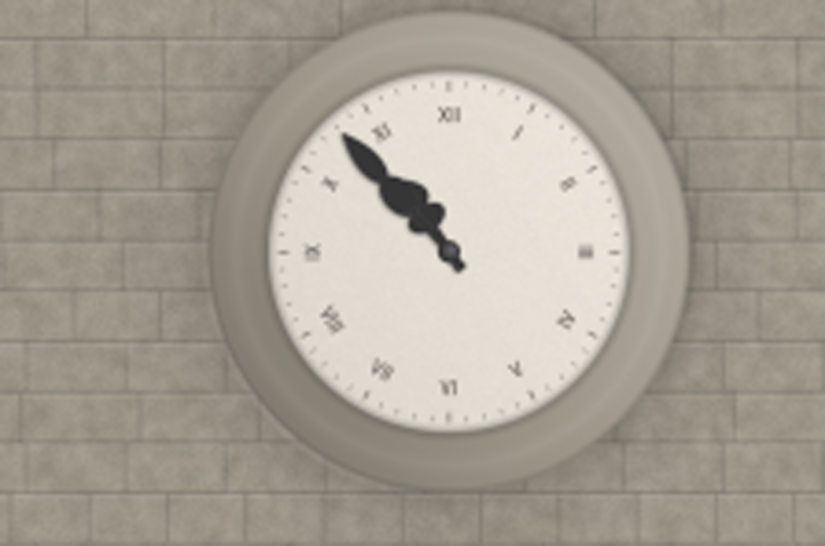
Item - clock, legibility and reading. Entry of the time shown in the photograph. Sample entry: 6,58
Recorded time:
10,53
